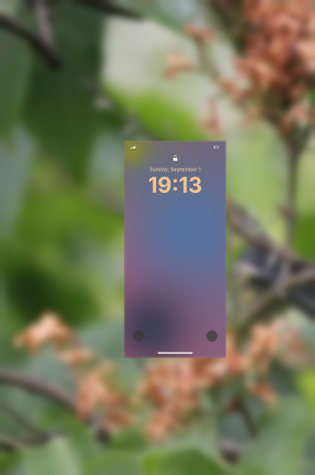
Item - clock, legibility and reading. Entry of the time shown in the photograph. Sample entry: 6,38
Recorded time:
19,13
